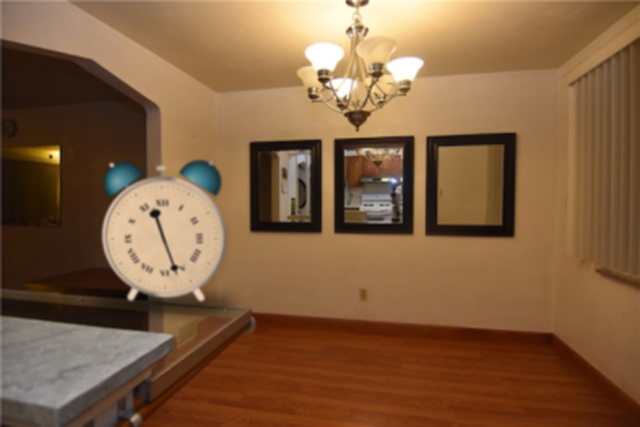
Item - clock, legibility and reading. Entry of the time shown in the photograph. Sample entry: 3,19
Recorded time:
11,27
